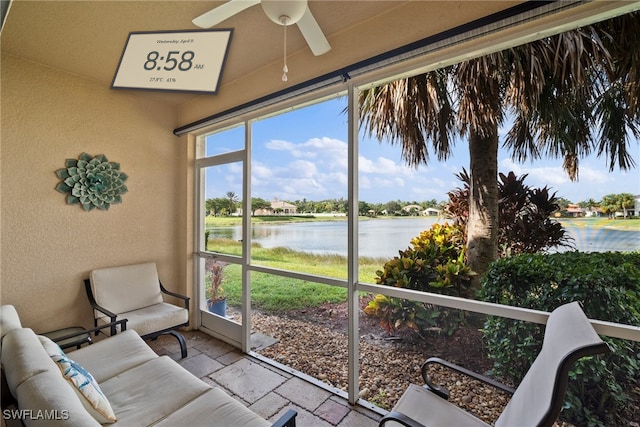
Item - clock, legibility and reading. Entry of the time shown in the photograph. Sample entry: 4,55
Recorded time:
8,58
